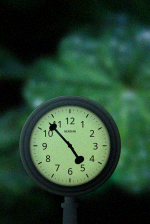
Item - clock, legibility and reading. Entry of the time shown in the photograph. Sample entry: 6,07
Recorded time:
4,53
